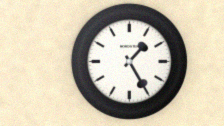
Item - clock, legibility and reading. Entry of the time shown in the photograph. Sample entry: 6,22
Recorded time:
1,25
